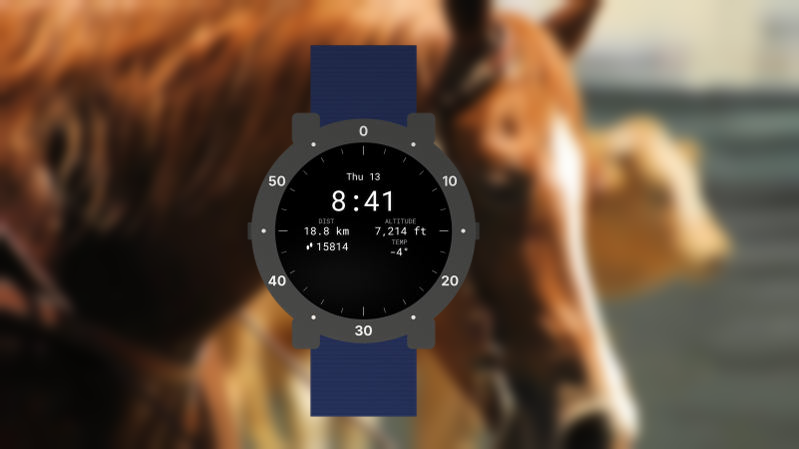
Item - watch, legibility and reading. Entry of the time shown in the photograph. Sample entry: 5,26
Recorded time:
8,41
